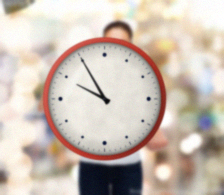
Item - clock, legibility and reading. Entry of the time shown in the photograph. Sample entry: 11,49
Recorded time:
9,55
